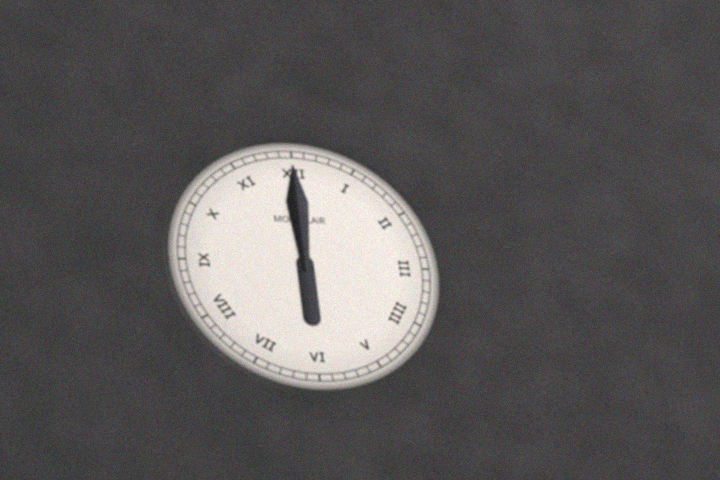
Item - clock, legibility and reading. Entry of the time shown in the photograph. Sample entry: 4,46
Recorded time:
6,00
